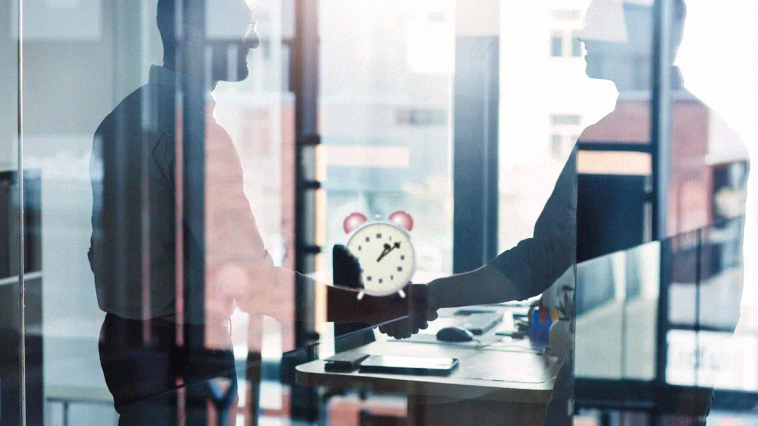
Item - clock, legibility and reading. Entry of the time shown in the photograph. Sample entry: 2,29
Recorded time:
1,09
